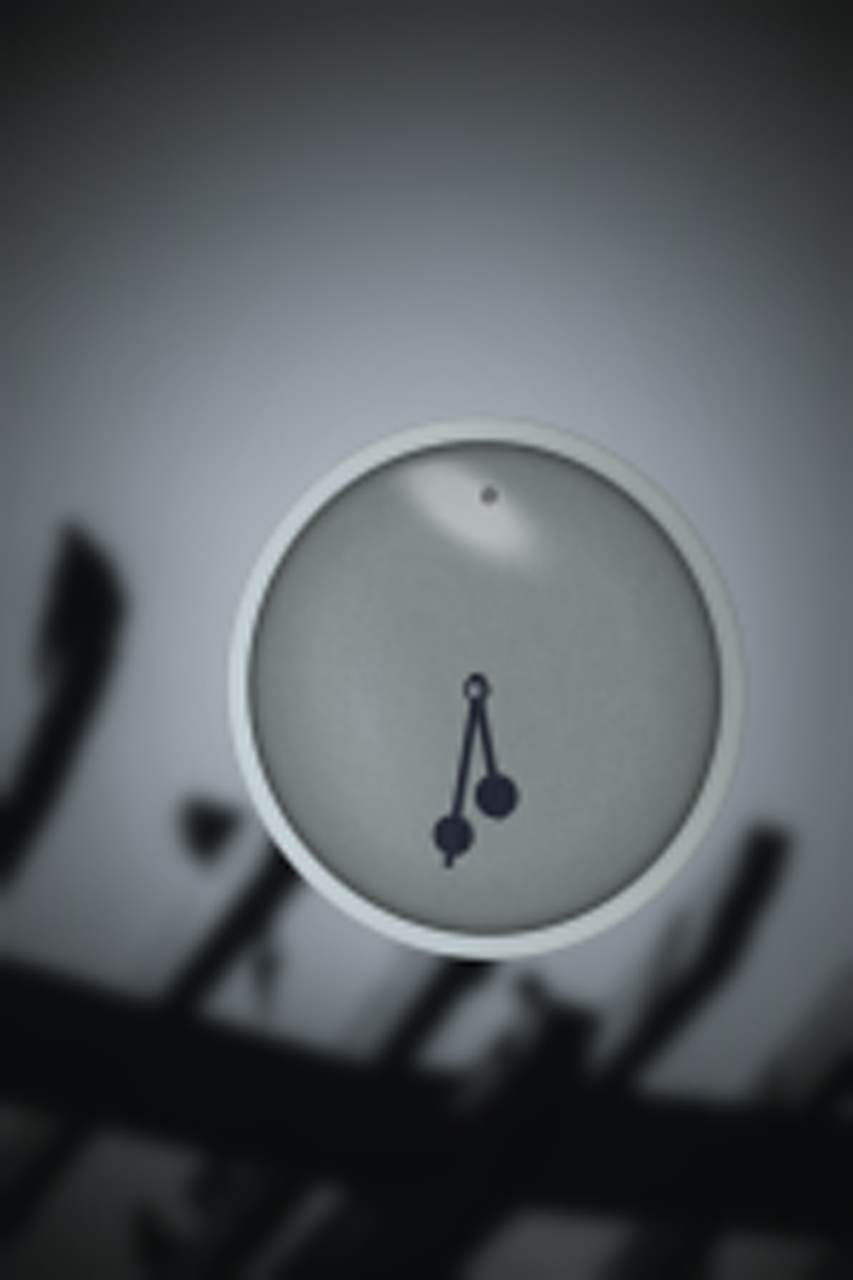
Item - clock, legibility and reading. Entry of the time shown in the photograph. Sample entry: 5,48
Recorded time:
5,31
